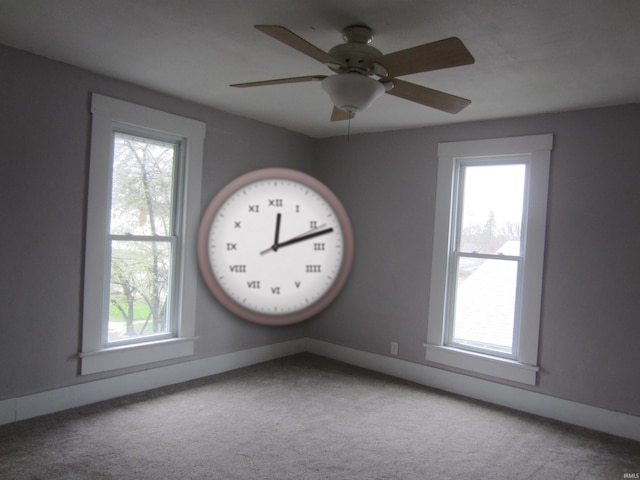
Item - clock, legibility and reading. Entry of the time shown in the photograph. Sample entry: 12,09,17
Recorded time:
12,12,11
